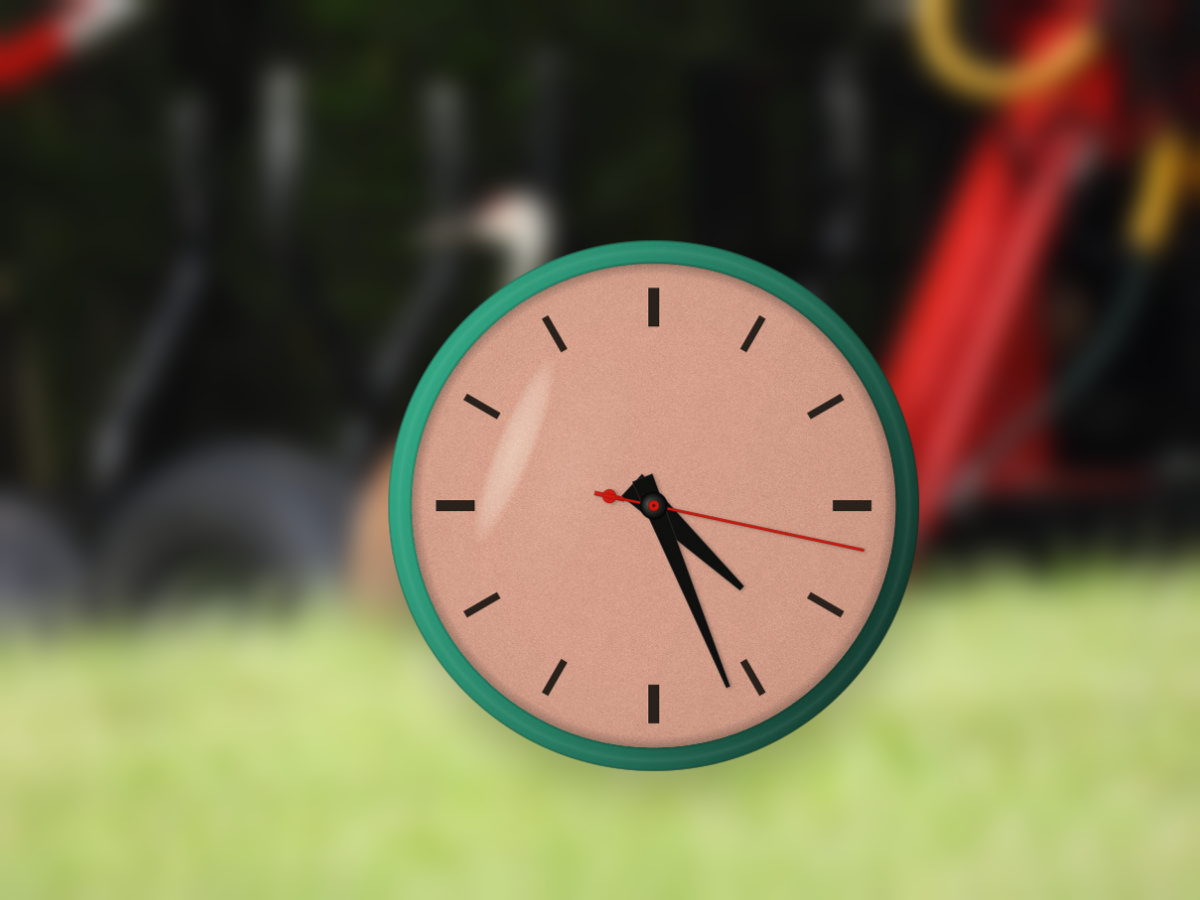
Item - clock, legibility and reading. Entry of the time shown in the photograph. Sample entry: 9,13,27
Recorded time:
4,26,17
